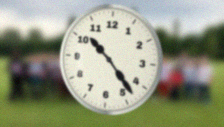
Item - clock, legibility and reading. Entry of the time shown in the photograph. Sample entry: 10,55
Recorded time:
10,23
